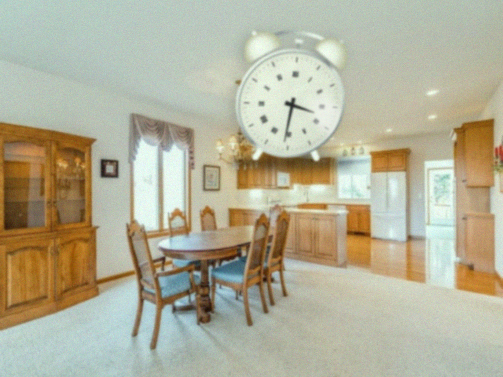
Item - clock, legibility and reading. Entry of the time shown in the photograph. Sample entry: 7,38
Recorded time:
3,31
